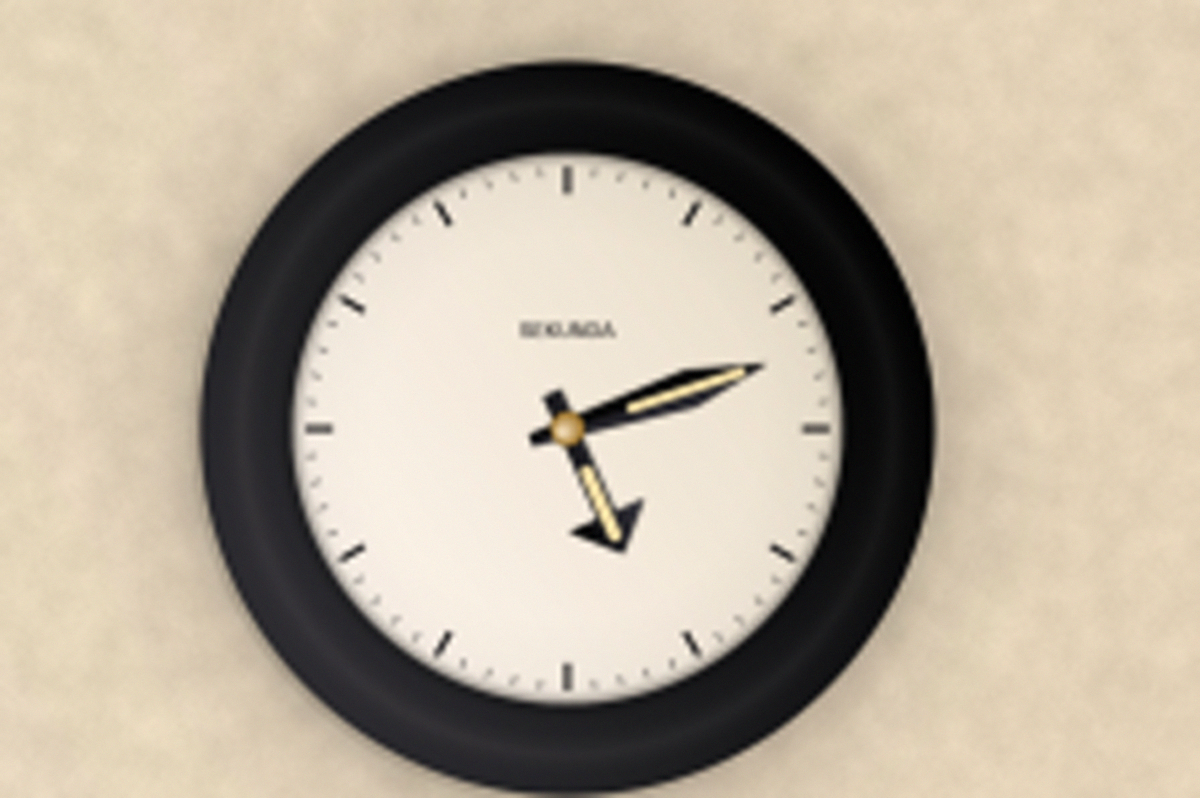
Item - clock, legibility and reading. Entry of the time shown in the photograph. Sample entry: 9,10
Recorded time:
5,12
